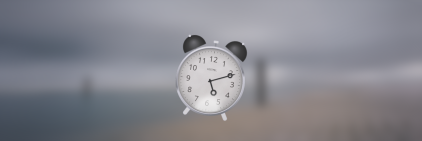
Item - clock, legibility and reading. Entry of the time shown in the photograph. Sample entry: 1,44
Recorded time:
5,11
